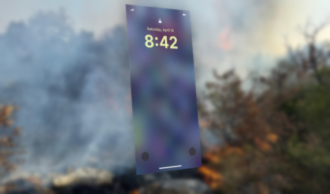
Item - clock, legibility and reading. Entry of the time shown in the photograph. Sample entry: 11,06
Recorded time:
8,42
